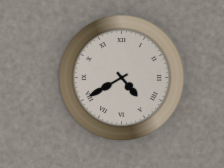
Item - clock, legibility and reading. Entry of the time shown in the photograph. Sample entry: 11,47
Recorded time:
4,40
